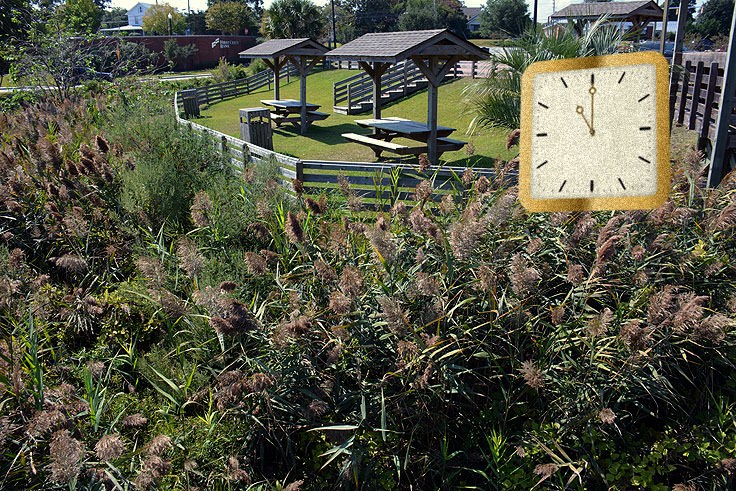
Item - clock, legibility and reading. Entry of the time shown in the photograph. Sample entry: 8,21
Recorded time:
11,00
